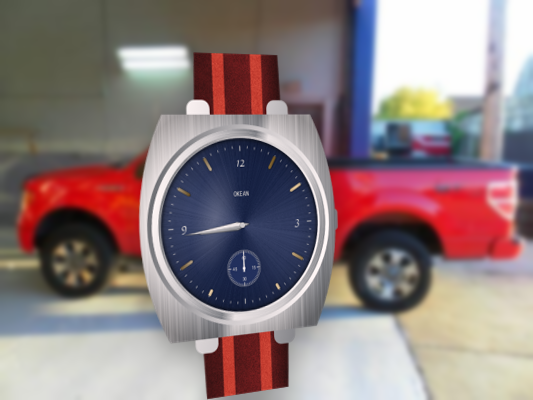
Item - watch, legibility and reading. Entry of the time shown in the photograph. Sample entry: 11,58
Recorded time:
8,44
